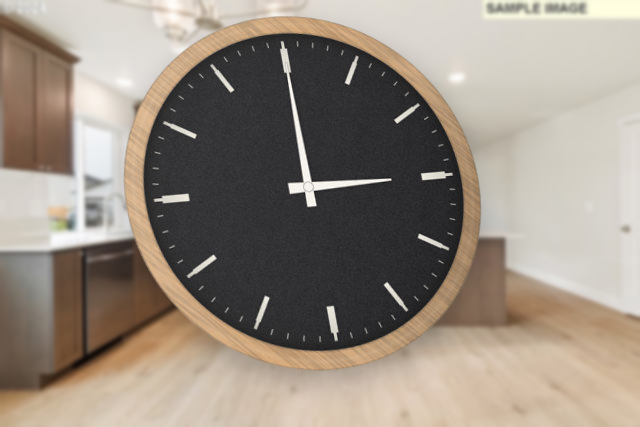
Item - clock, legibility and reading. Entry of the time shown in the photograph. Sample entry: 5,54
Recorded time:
3,00
